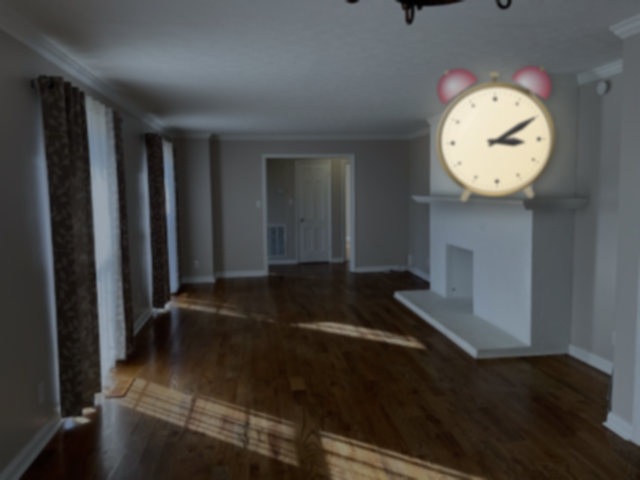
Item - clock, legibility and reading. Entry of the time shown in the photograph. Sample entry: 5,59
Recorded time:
3,10
